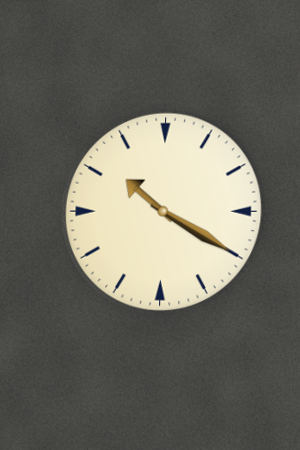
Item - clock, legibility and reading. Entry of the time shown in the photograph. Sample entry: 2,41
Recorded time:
10,20
